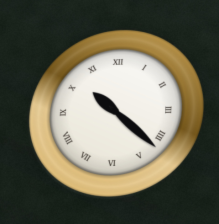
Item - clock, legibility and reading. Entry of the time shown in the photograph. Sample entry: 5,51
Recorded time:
10,22
